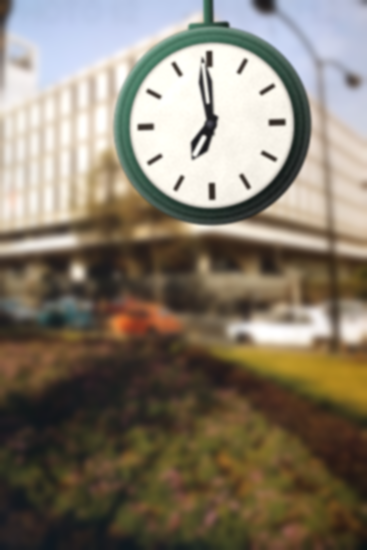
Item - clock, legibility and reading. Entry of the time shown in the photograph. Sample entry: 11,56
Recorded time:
6,59
